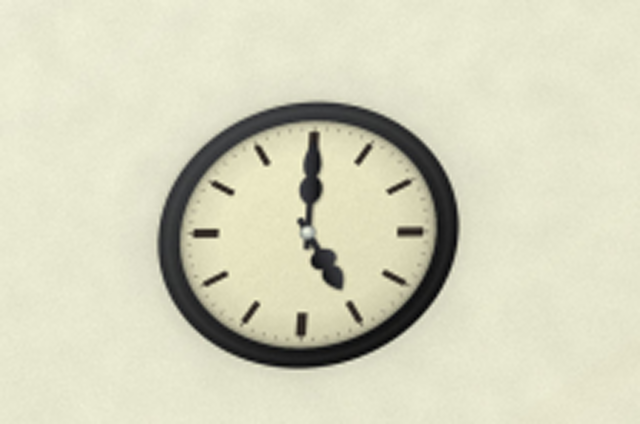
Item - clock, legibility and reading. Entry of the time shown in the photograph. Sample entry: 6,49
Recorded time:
5,00
